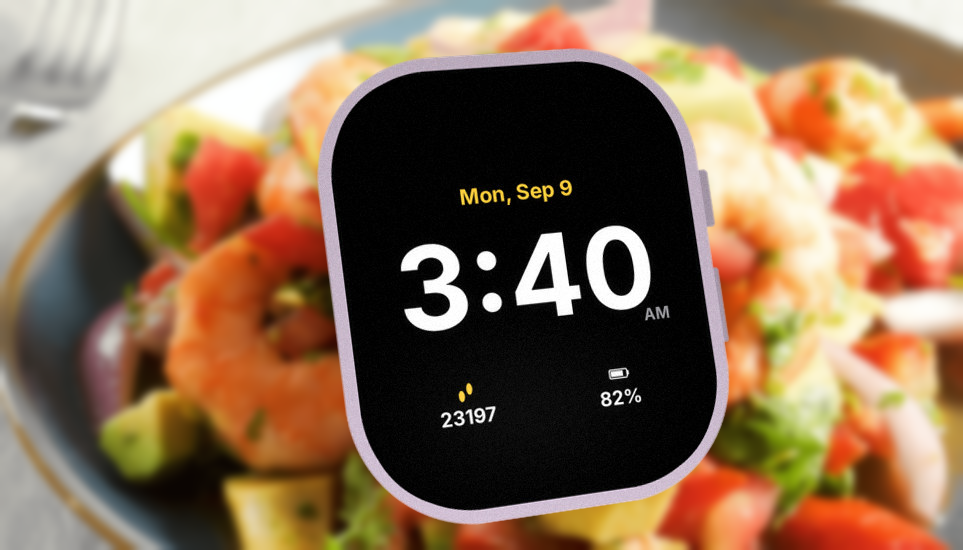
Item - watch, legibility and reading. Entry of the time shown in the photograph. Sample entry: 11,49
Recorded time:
3,40
